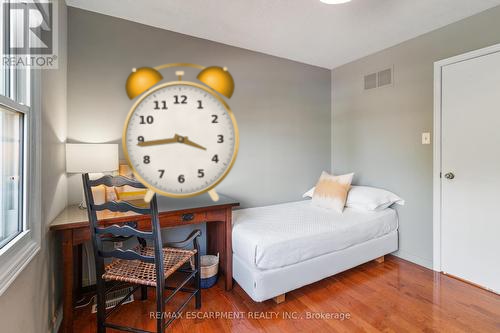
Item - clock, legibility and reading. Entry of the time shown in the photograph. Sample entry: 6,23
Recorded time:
3,44
